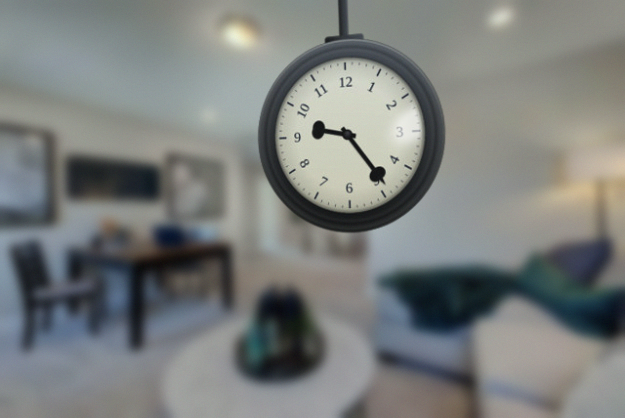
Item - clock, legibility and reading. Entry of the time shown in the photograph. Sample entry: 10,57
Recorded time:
9,24
